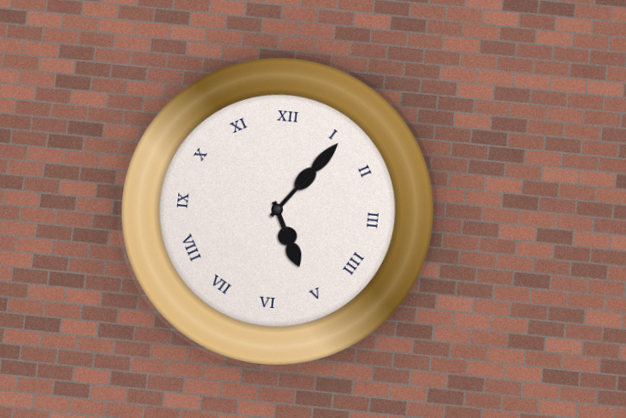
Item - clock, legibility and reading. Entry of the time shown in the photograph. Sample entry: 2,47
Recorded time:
5,06
